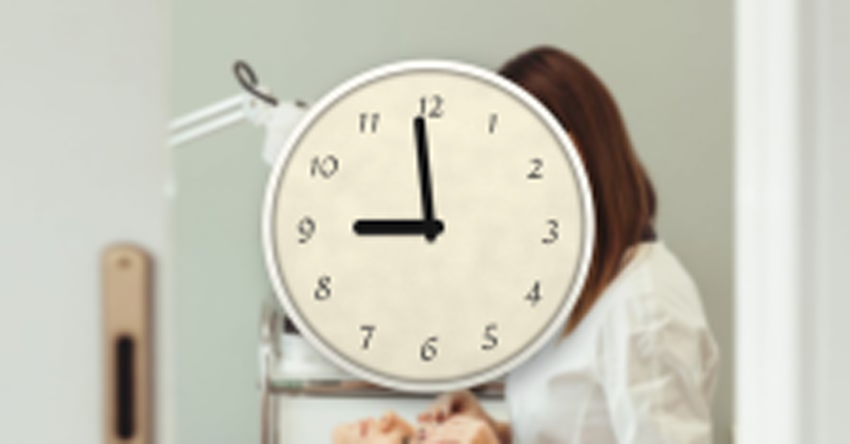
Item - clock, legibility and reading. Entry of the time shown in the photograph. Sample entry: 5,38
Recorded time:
8,59
